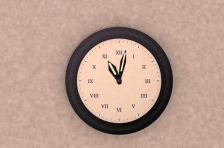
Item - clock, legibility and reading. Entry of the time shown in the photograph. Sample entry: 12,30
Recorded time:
11,02
